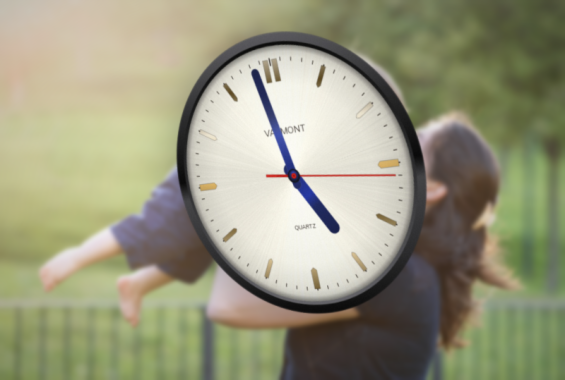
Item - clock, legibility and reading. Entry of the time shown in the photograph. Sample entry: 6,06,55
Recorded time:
4,58,16
